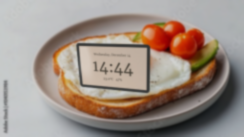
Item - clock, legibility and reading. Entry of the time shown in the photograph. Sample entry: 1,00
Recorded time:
14,44
